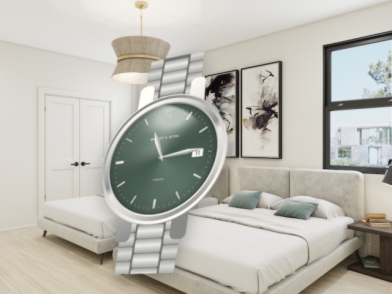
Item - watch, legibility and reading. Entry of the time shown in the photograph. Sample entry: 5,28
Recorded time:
11,14
